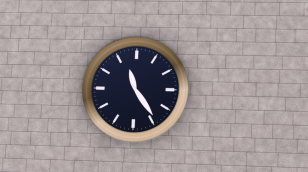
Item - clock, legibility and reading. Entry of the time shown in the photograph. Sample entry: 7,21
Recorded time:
11,24
